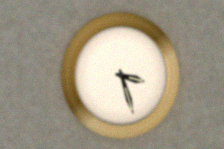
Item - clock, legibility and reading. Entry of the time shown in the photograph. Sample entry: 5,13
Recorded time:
3,27
